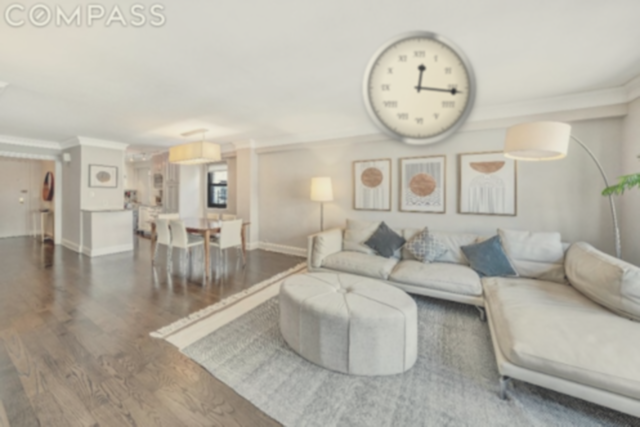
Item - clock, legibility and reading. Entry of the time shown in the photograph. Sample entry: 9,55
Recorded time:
12,16
